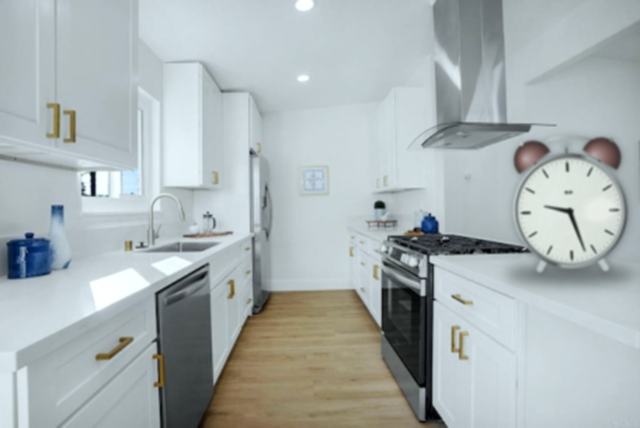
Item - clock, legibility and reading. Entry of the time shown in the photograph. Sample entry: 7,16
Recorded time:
9,27
